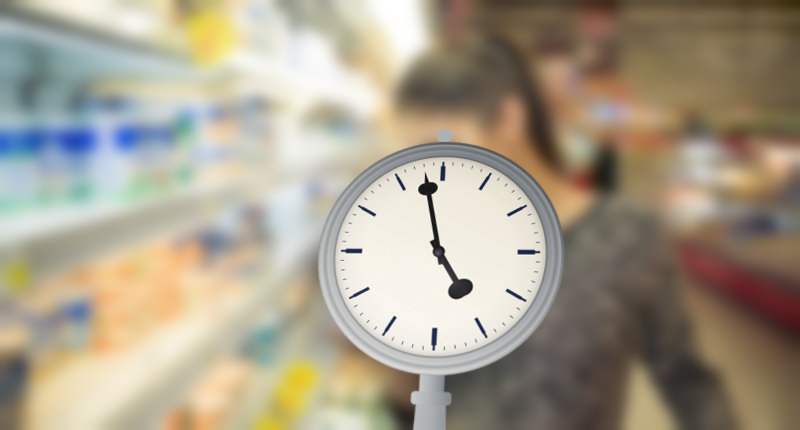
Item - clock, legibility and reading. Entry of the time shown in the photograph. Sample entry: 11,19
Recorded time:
4,58
